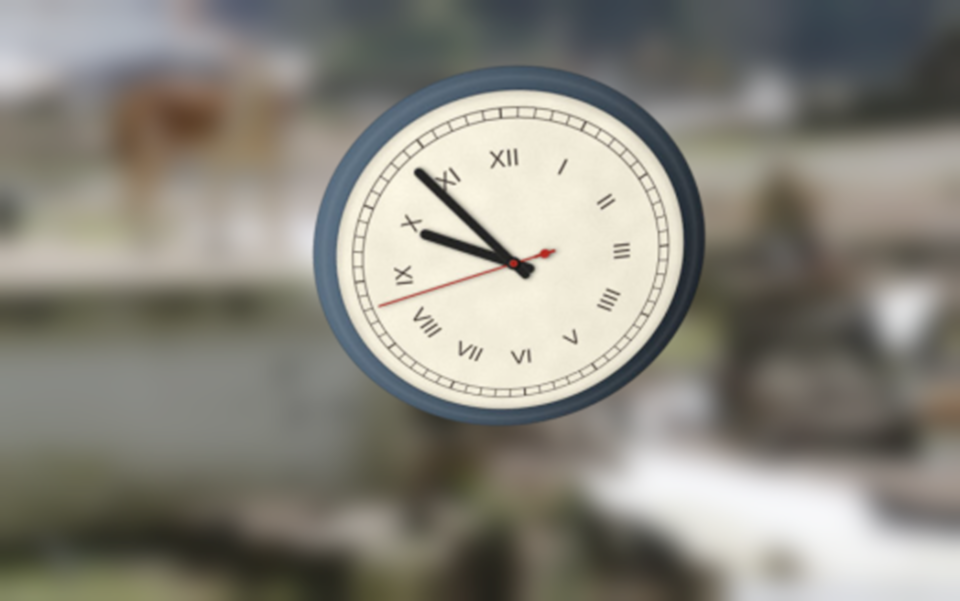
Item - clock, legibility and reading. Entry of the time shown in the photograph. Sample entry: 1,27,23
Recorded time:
9,53,43
